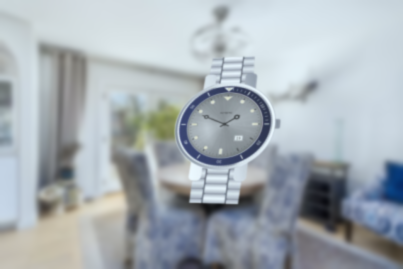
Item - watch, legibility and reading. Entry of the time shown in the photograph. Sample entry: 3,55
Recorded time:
1,49
